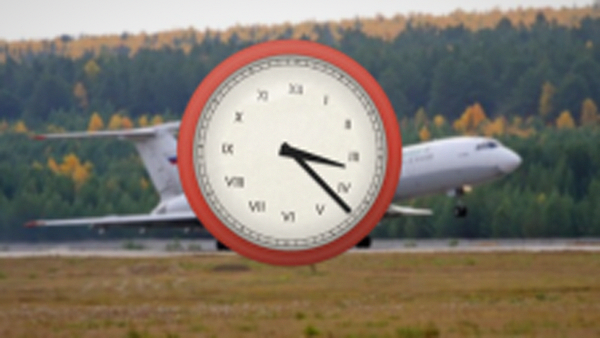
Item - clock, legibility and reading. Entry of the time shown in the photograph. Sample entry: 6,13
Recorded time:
3,22
